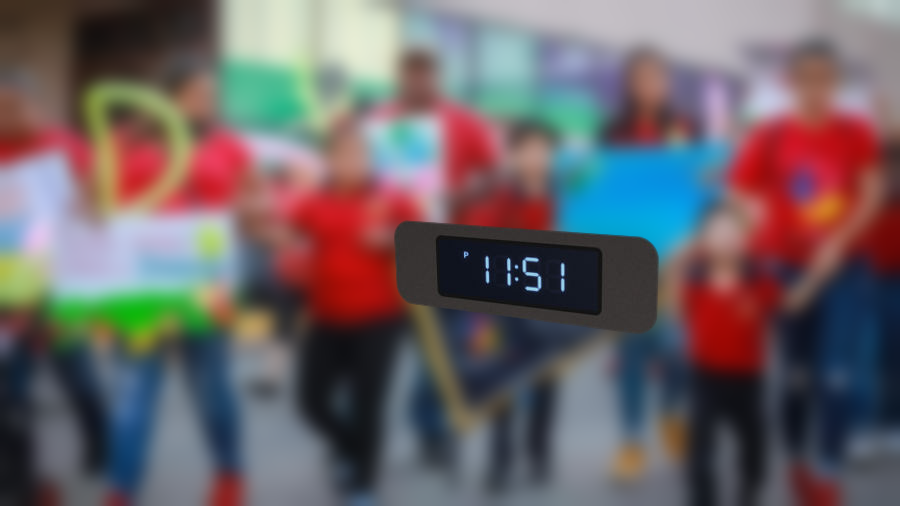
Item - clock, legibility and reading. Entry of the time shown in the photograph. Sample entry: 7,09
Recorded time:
11,51
